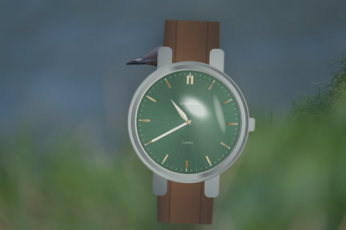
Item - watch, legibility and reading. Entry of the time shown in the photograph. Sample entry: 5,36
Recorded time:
10,40
